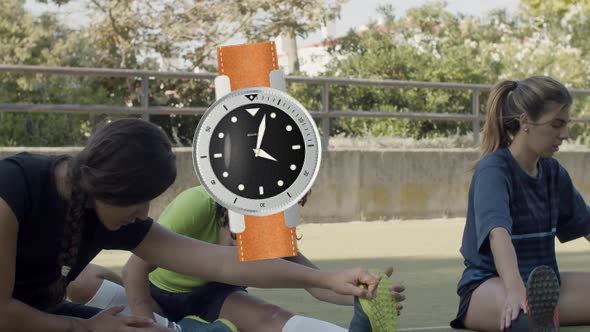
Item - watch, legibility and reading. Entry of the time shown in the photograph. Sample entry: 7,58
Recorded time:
4,03
